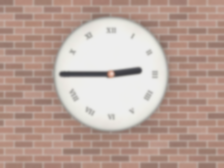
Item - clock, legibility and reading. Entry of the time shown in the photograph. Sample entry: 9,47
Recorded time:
2,45
